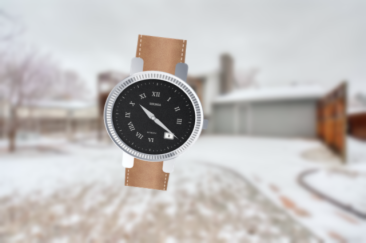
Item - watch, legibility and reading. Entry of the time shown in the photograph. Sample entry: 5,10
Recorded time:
10,21
